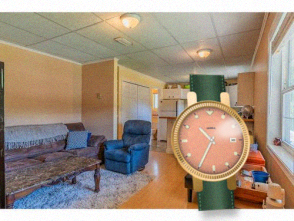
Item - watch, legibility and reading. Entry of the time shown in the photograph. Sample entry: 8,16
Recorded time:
10,35
